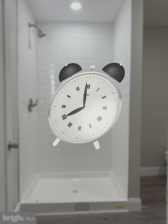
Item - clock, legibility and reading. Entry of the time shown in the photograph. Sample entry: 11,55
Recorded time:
7,59
